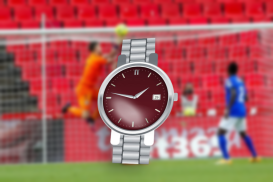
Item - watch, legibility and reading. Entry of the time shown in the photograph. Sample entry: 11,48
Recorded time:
1,47
